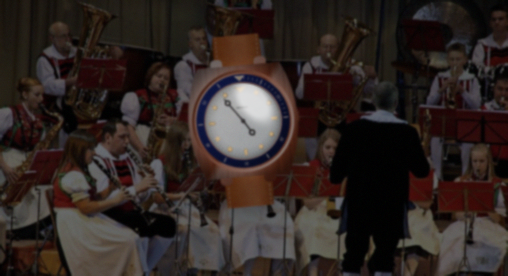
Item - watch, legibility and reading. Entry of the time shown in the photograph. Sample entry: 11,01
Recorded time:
4,54
